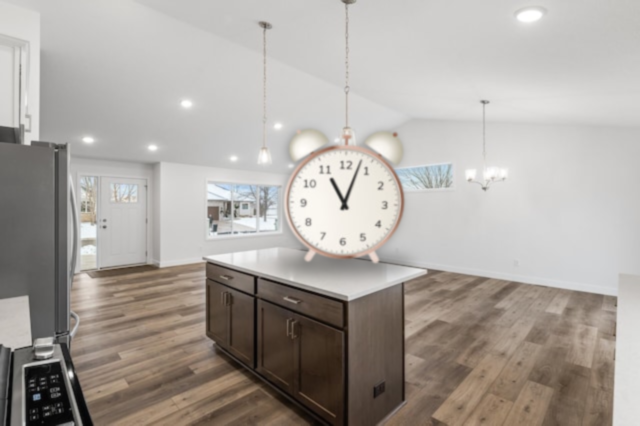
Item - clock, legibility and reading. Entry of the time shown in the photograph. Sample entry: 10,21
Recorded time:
11,03
